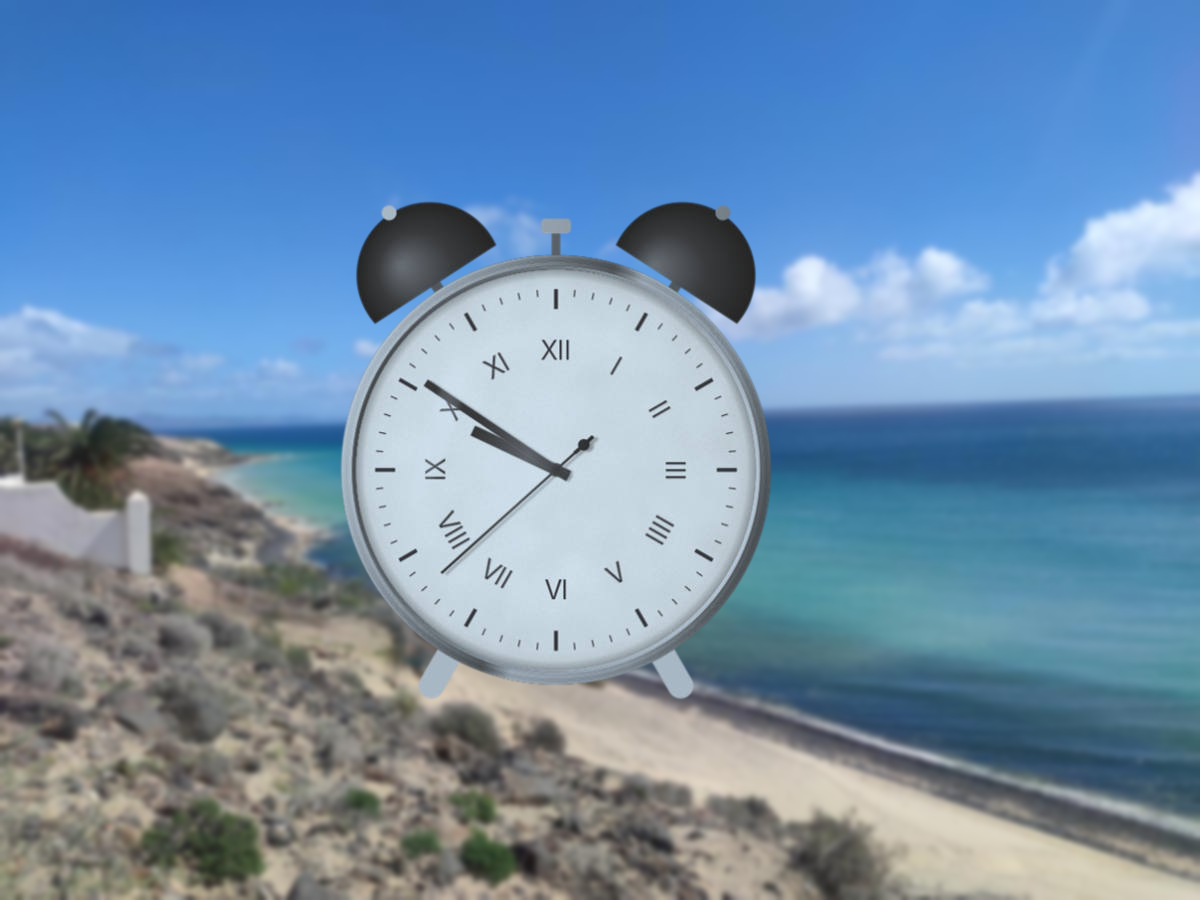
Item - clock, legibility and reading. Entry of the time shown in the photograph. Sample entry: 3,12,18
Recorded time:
9,50,38
